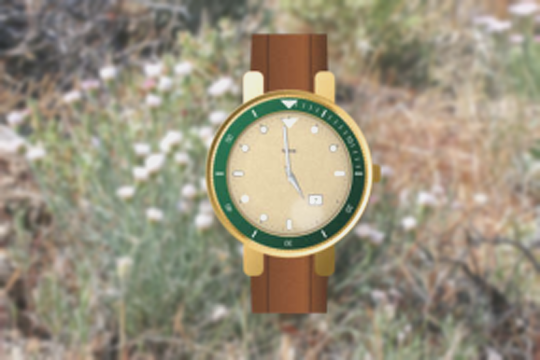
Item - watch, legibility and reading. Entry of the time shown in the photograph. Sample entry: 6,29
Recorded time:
4,59
